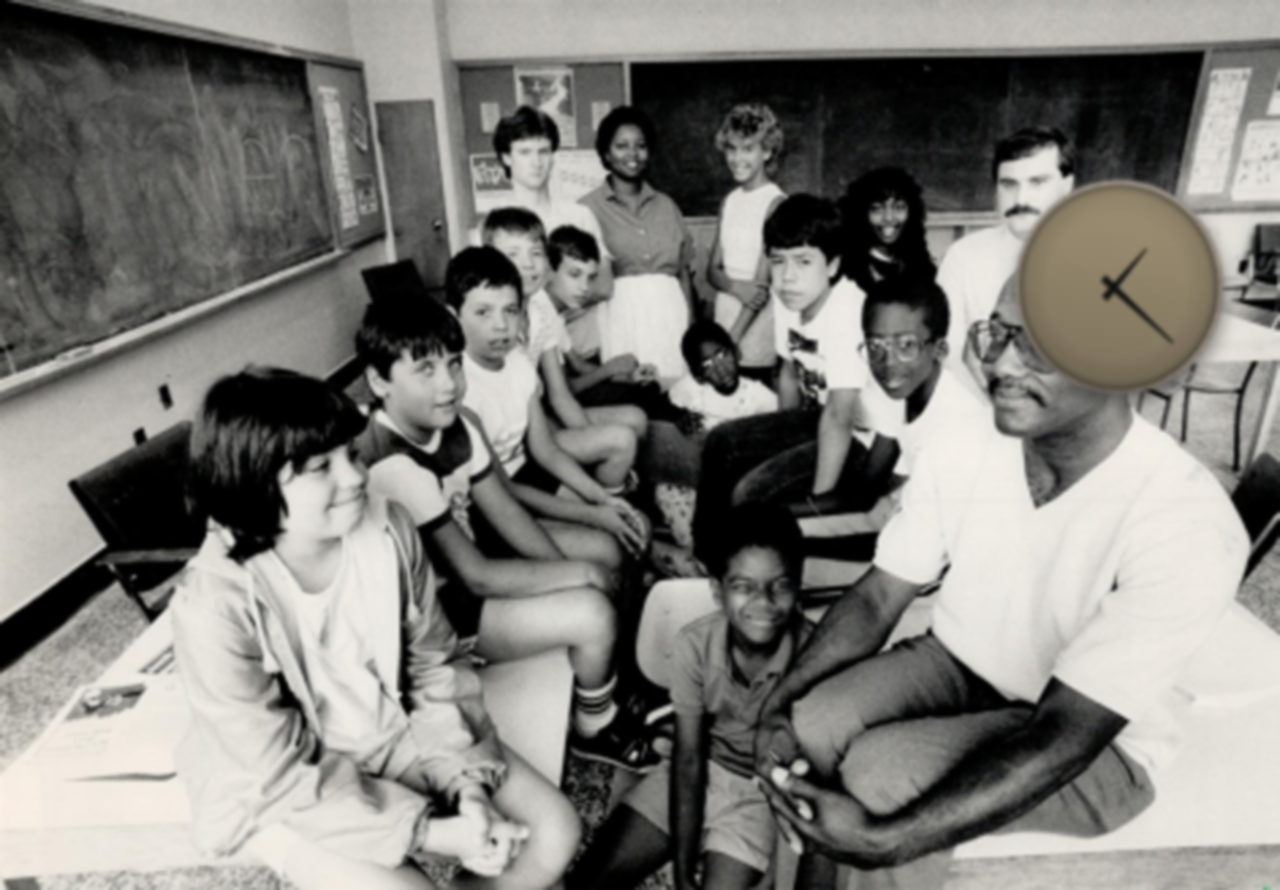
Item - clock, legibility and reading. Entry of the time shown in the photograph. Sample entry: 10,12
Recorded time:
1,22
